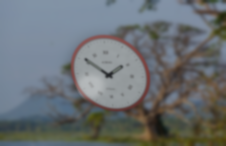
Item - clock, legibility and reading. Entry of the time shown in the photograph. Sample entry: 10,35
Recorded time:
1,51
